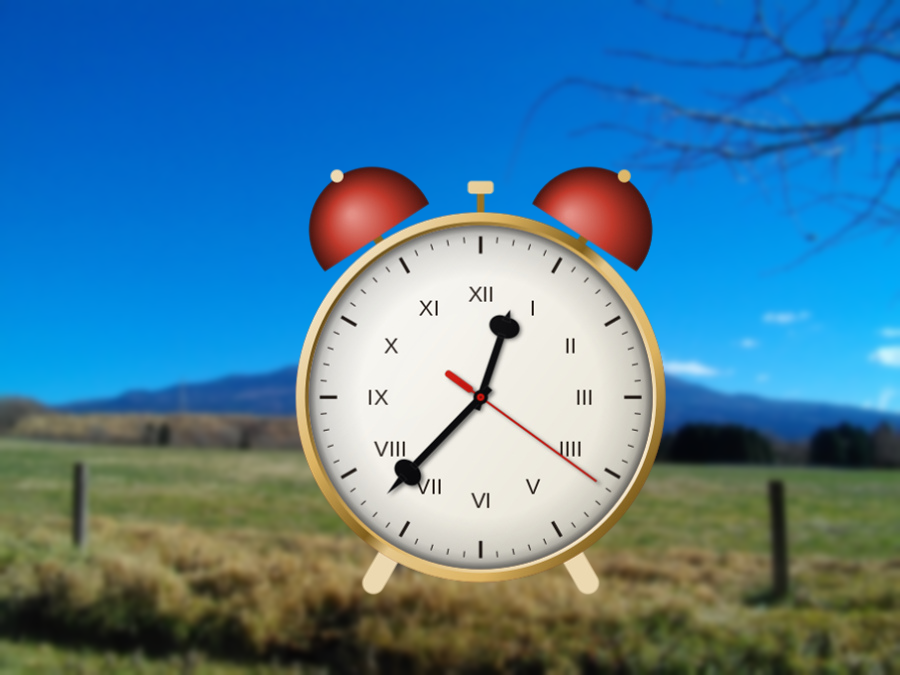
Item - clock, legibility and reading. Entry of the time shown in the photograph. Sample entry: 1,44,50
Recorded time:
12,37,21
